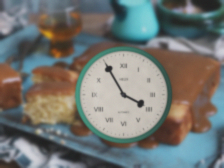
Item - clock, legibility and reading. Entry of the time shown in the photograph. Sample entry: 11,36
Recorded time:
3,55
